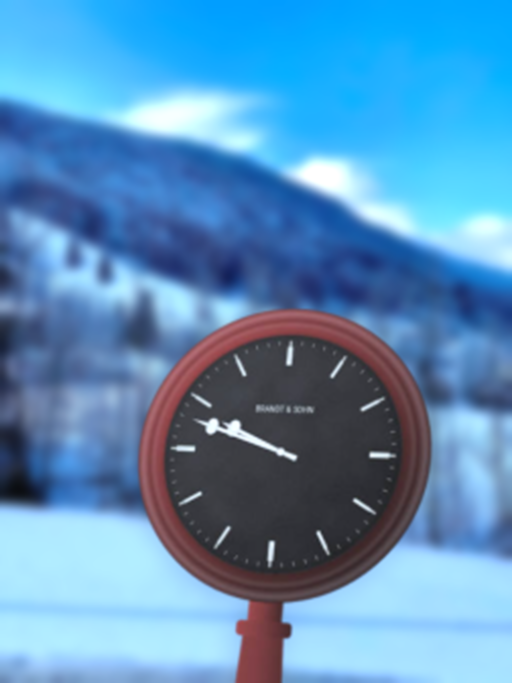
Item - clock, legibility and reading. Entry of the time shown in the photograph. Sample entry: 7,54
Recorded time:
9,48
